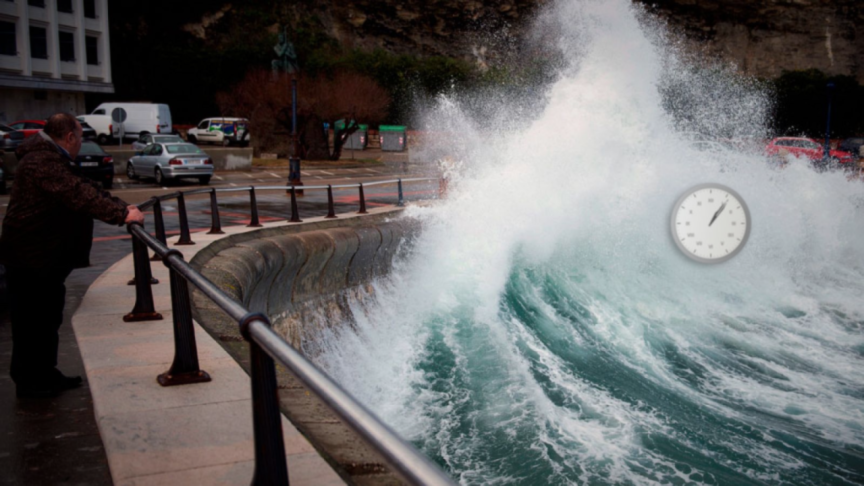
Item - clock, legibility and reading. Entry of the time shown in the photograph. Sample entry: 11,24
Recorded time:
1,06
